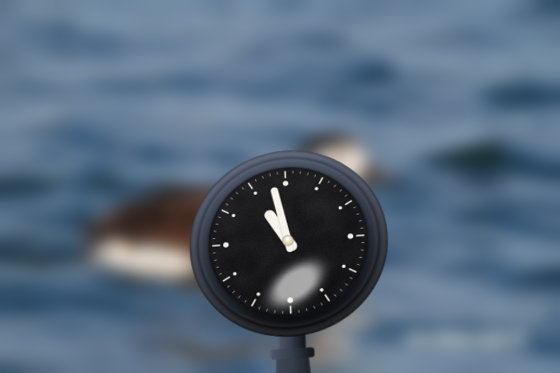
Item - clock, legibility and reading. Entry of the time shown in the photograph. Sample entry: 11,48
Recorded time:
10,58
